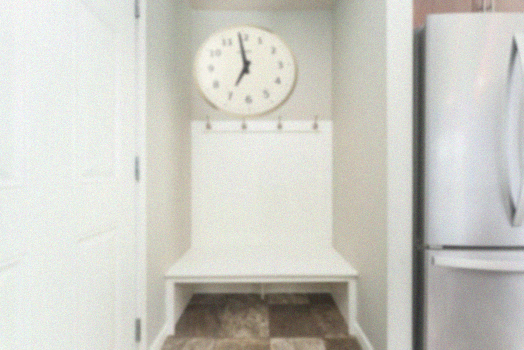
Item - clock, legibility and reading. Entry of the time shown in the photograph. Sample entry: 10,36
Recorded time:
6,59
